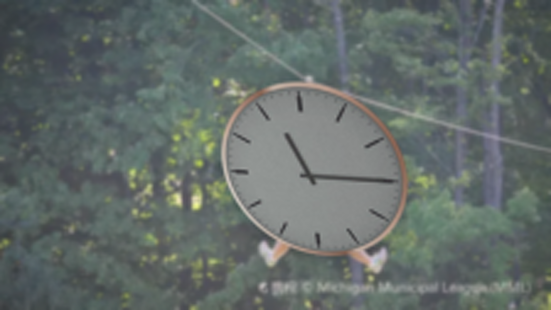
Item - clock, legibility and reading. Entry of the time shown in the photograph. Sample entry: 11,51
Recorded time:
11,15
